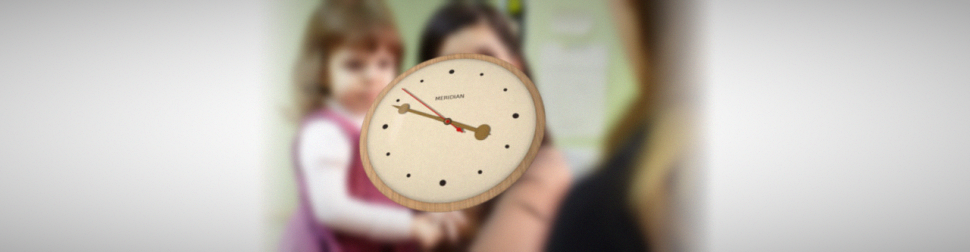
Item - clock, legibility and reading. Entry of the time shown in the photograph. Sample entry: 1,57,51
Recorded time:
3,48,52
